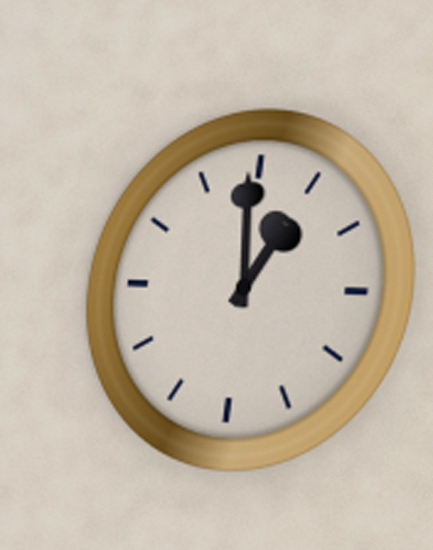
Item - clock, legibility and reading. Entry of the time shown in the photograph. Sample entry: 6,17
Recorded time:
12,59
